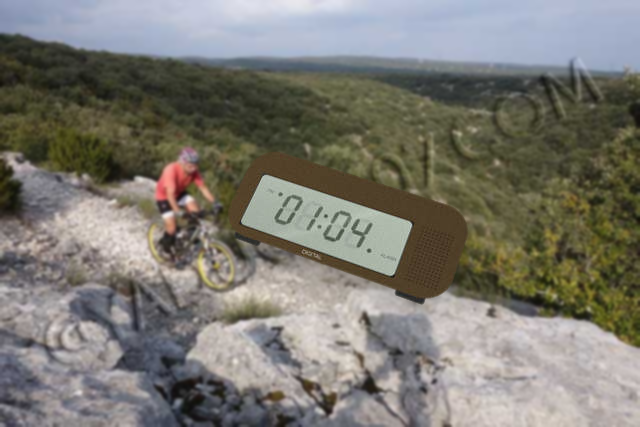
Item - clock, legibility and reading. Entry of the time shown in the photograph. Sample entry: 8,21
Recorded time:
1,04
